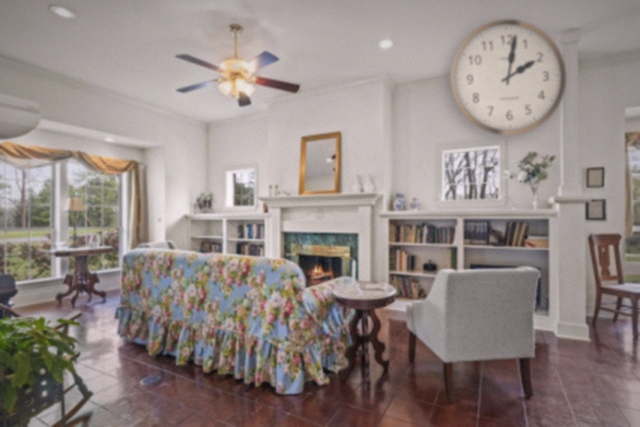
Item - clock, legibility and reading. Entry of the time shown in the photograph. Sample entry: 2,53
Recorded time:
2,02
